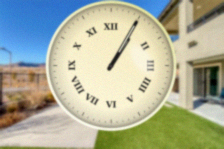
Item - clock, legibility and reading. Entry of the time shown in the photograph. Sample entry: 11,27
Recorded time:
1,05
